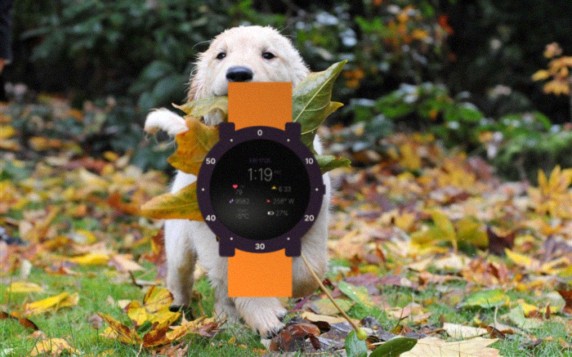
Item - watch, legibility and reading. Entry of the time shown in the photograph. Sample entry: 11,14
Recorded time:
1,19
